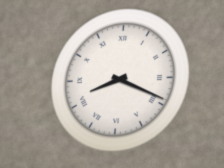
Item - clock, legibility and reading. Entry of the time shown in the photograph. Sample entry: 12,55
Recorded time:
8,19
